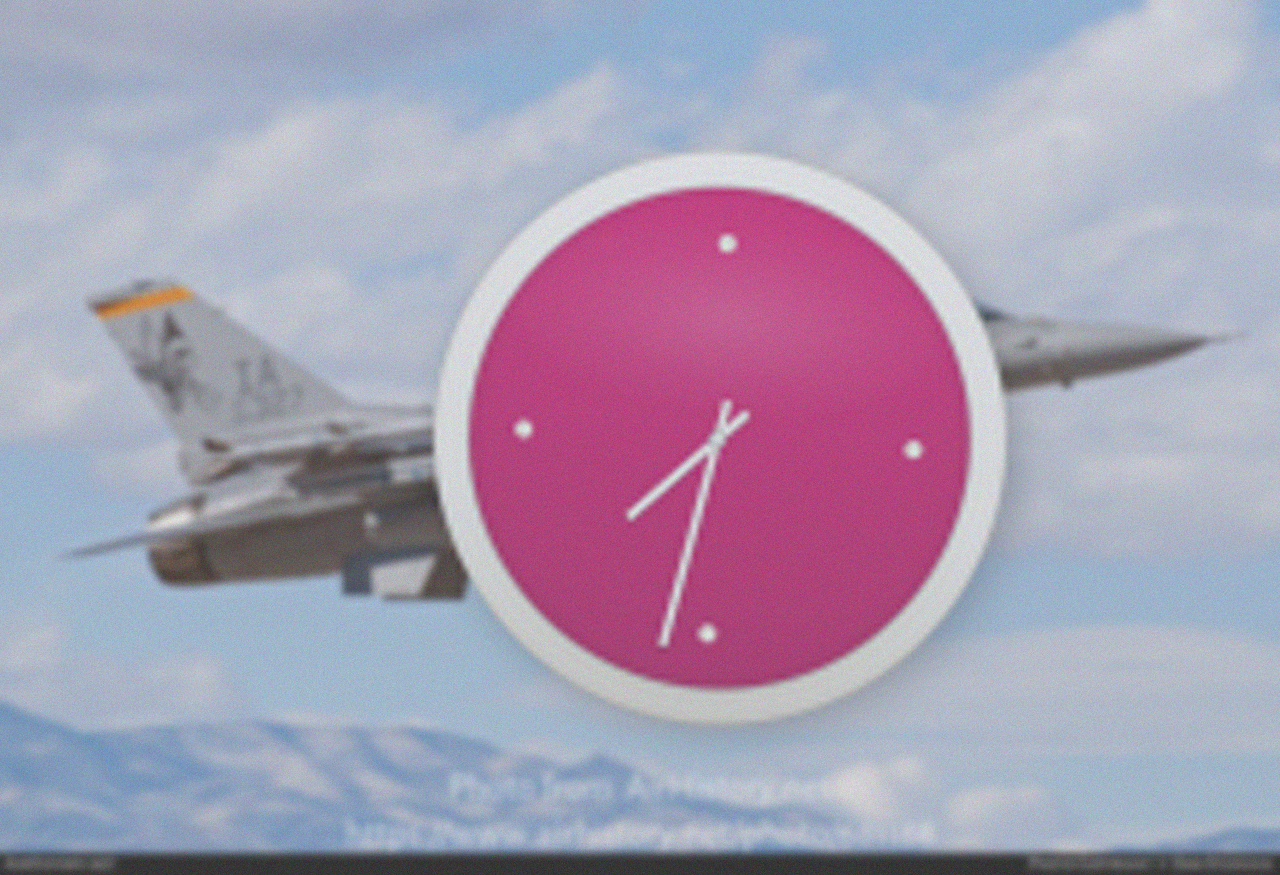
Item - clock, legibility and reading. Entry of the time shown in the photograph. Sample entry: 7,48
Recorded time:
7,32
